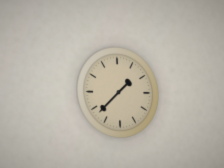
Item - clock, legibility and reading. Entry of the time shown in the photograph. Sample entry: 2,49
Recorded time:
1,38
